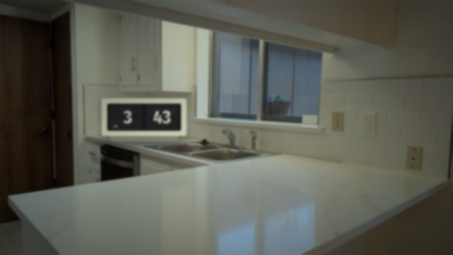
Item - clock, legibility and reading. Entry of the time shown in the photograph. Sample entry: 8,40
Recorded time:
3,43
